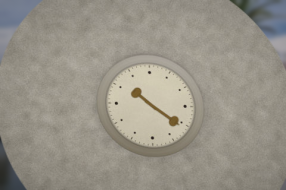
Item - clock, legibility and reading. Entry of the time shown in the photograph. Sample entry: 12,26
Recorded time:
10,21
